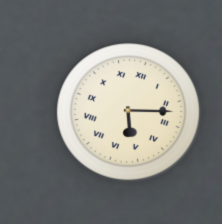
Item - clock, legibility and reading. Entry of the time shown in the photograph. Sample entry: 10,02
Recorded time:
5,12
